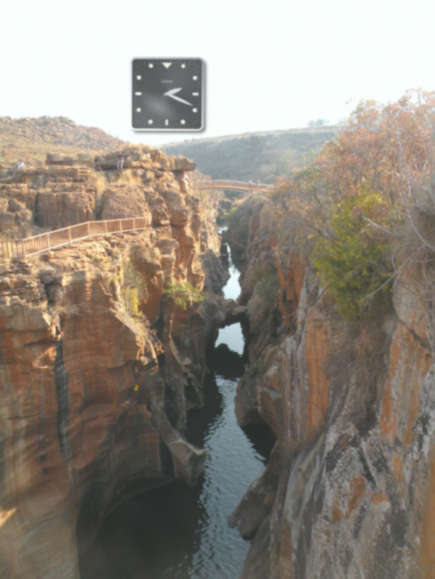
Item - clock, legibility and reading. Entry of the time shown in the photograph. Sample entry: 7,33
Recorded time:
2,19
